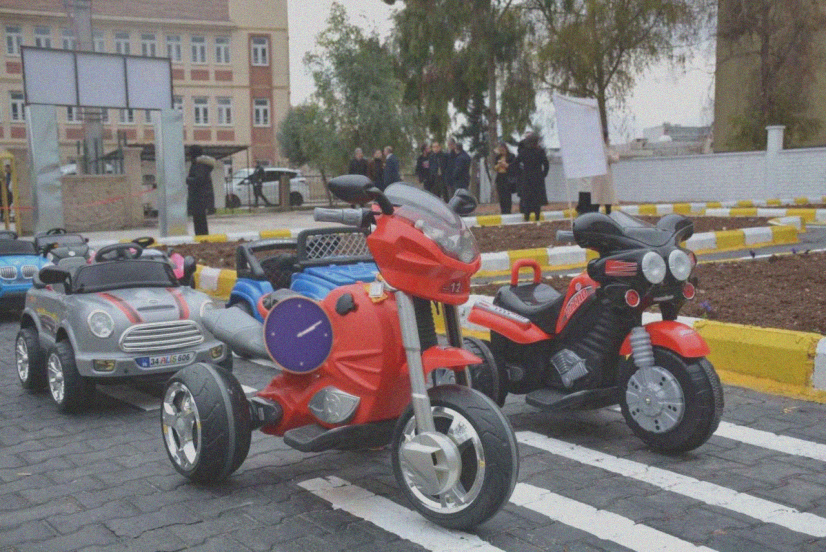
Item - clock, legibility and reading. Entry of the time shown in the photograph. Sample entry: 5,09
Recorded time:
2,10
